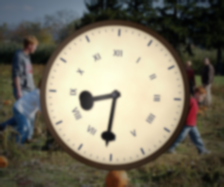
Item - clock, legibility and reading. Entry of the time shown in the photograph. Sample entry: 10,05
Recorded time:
8,31
